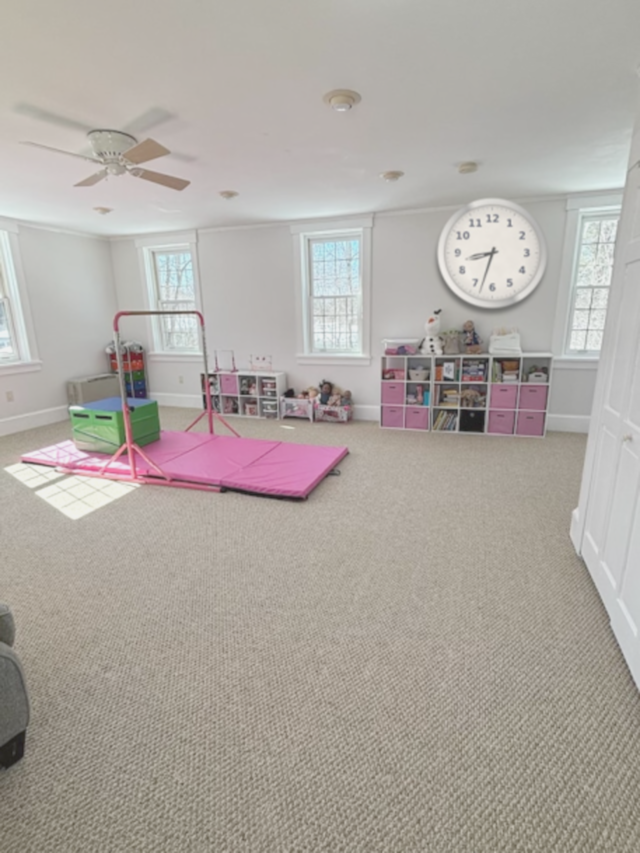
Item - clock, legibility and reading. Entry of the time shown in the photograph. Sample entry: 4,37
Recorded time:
8,33
